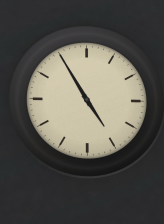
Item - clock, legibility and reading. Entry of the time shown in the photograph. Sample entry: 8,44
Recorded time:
4,55
